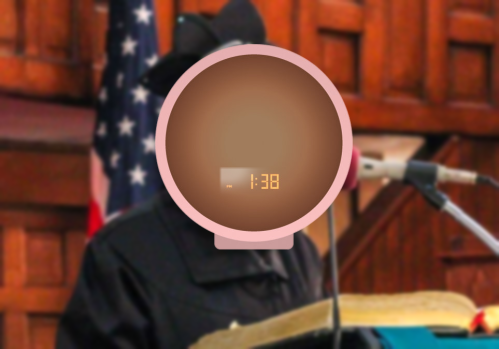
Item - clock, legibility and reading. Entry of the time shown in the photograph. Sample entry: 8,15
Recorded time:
1,38
